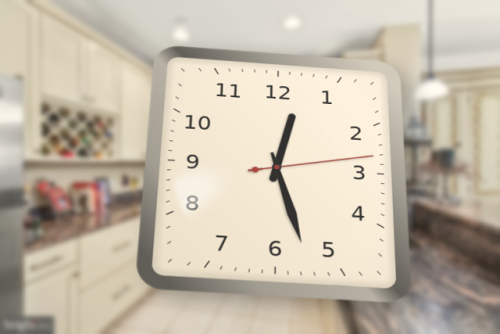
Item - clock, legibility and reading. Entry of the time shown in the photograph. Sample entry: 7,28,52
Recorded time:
12,27,13
